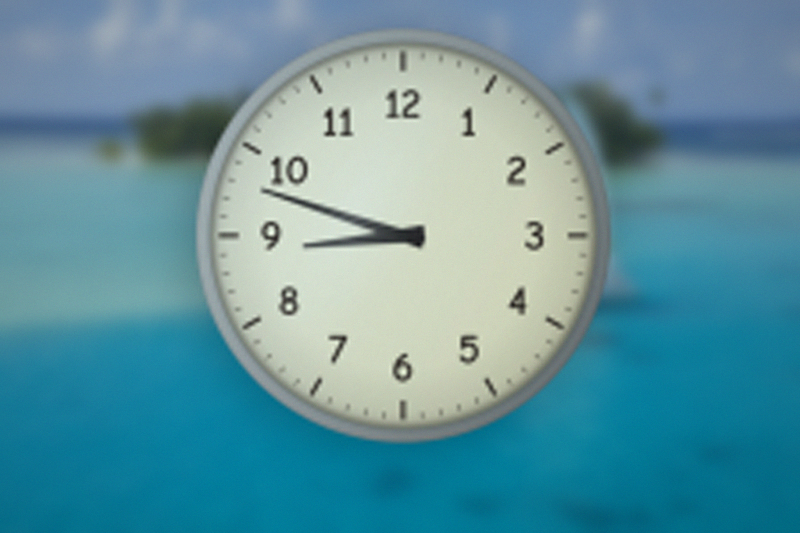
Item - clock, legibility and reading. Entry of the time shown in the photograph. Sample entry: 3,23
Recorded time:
8,48
